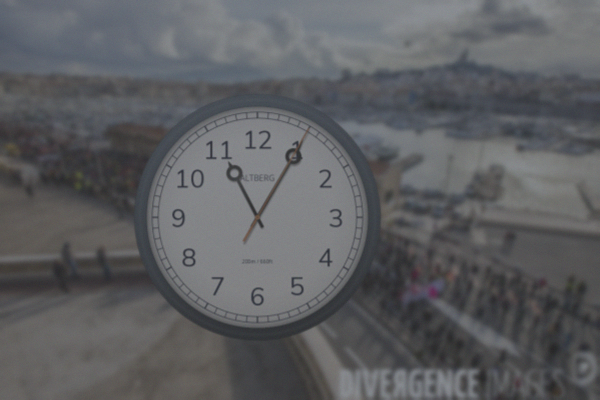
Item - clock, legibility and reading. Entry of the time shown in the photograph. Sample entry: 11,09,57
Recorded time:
11,05,05
